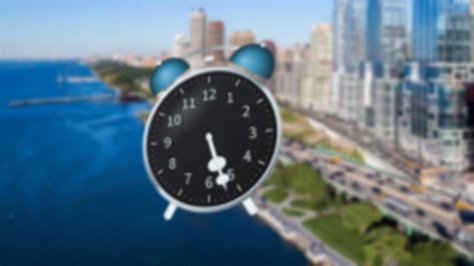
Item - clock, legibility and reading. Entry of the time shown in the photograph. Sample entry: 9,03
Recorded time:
5,27
